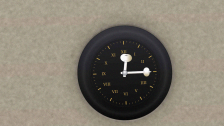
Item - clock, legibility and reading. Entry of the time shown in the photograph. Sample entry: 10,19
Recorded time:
12,15
